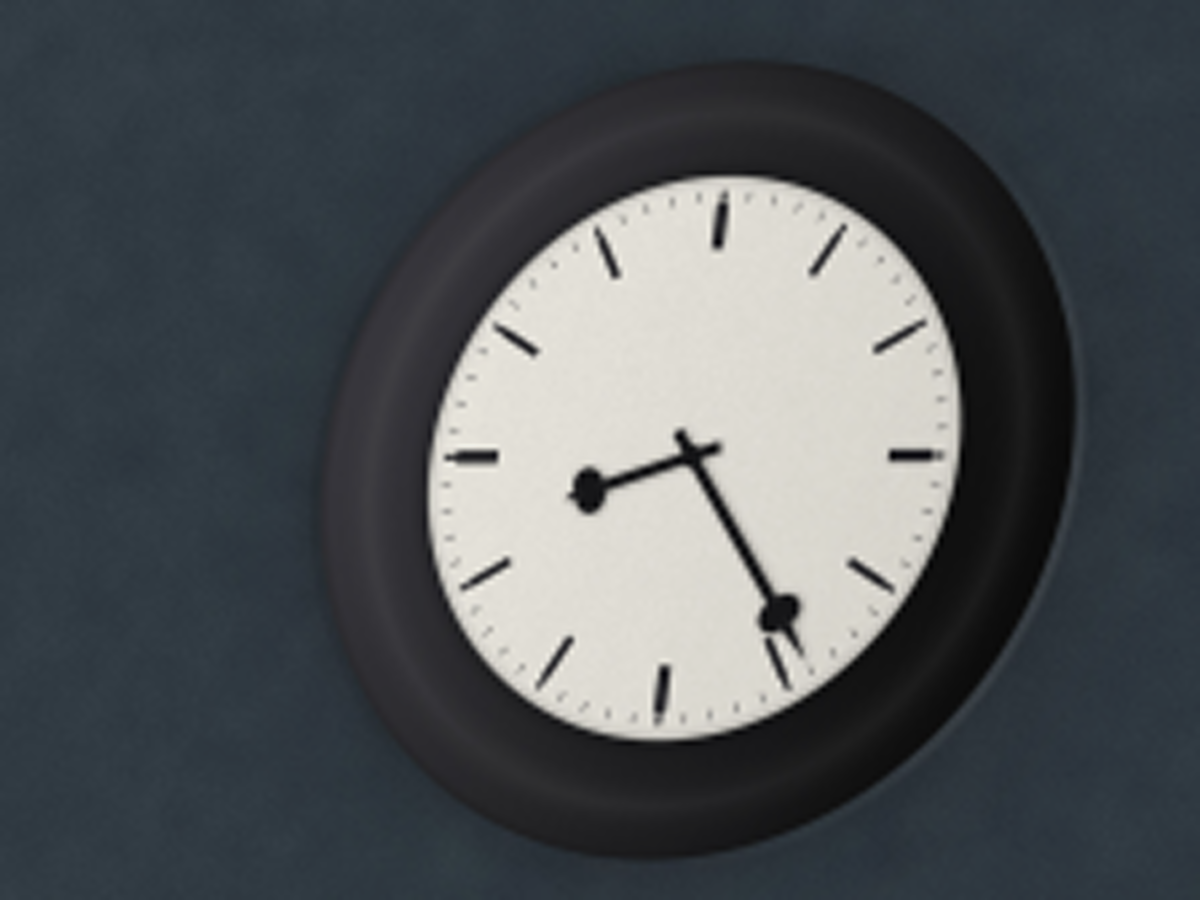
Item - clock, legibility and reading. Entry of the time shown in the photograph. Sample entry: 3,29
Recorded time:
8,24
